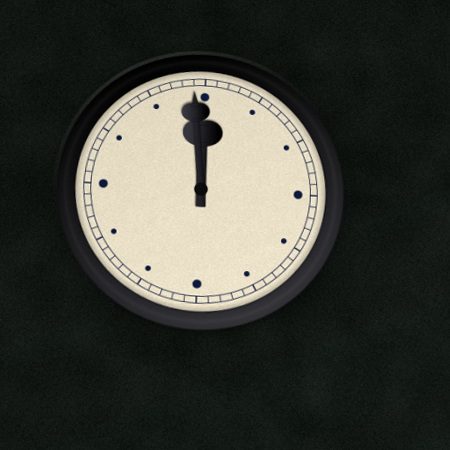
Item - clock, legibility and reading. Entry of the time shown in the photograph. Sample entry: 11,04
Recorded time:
11,59
